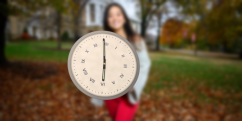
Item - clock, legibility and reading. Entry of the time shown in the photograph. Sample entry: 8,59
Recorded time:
5,59
